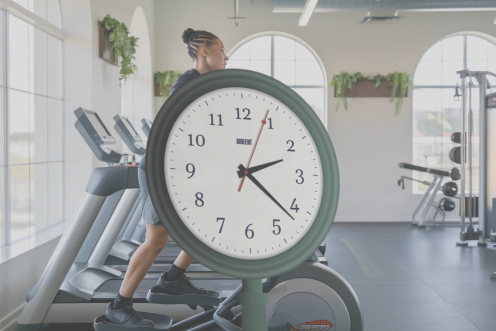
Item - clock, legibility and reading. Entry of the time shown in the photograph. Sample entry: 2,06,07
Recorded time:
2,22,04
